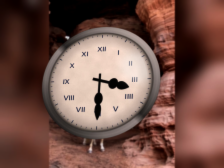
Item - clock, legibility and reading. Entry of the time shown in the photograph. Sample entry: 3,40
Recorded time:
3,30
